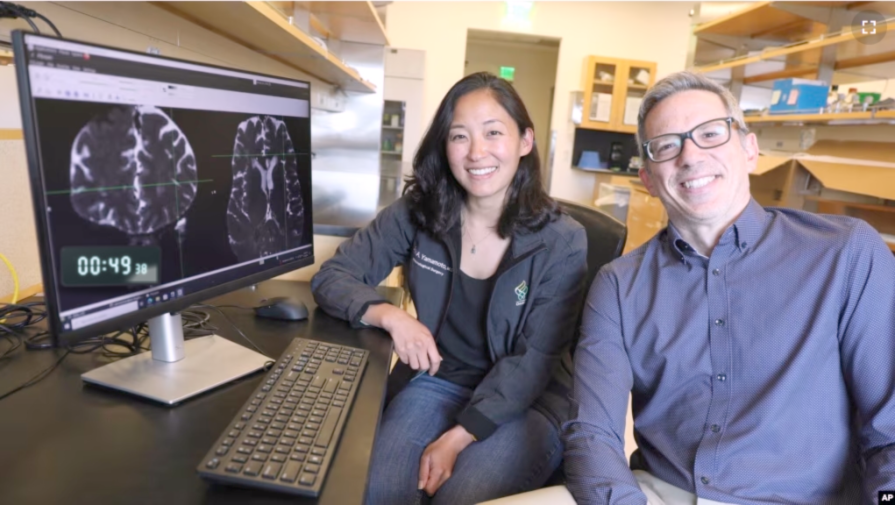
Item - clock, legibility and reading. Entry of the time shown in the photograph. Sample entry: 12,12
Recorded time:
0,49
